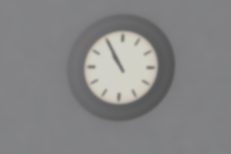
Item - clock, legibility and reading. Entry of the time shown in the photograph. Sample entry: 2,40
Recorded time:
10,55
